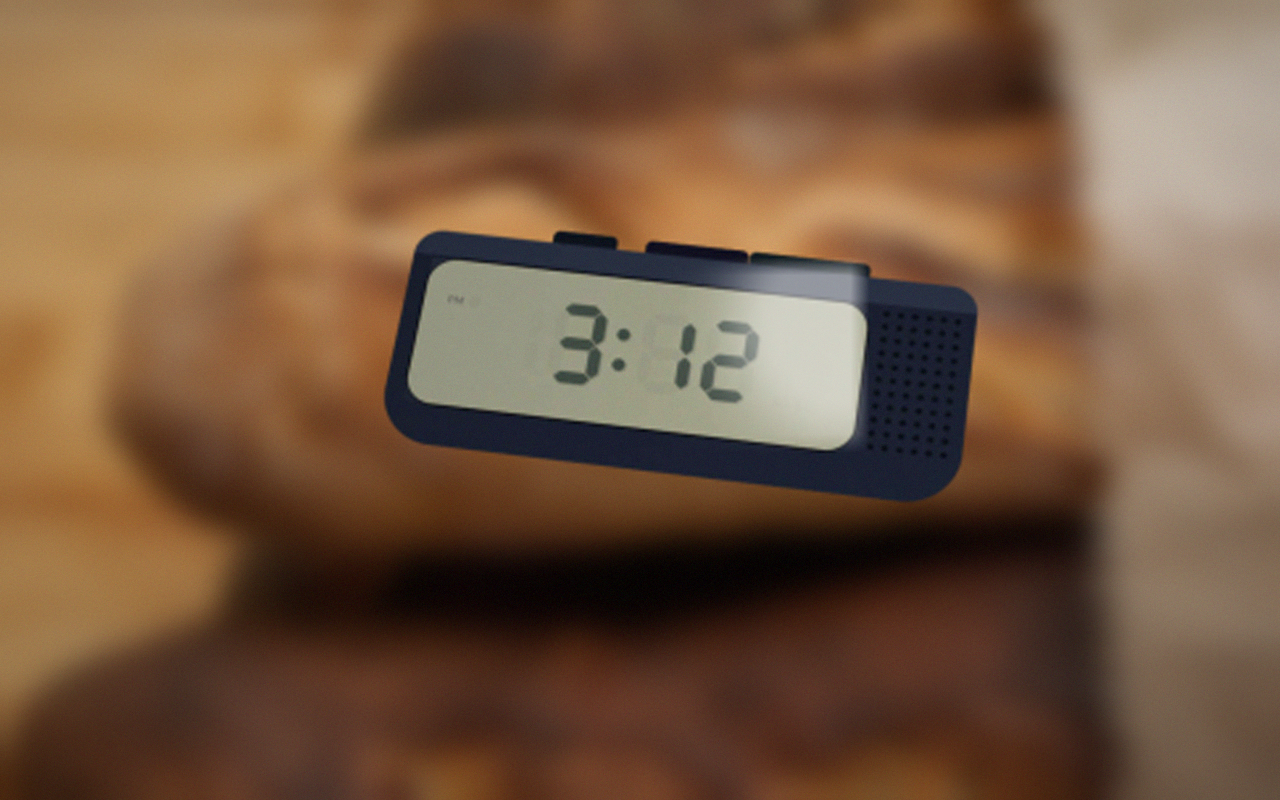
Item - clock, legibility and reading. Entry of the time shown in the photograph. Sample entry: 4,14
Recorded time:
3,12
